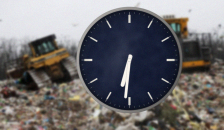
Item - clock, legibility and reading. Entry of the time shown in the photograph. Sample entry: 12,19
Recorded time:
6,31
